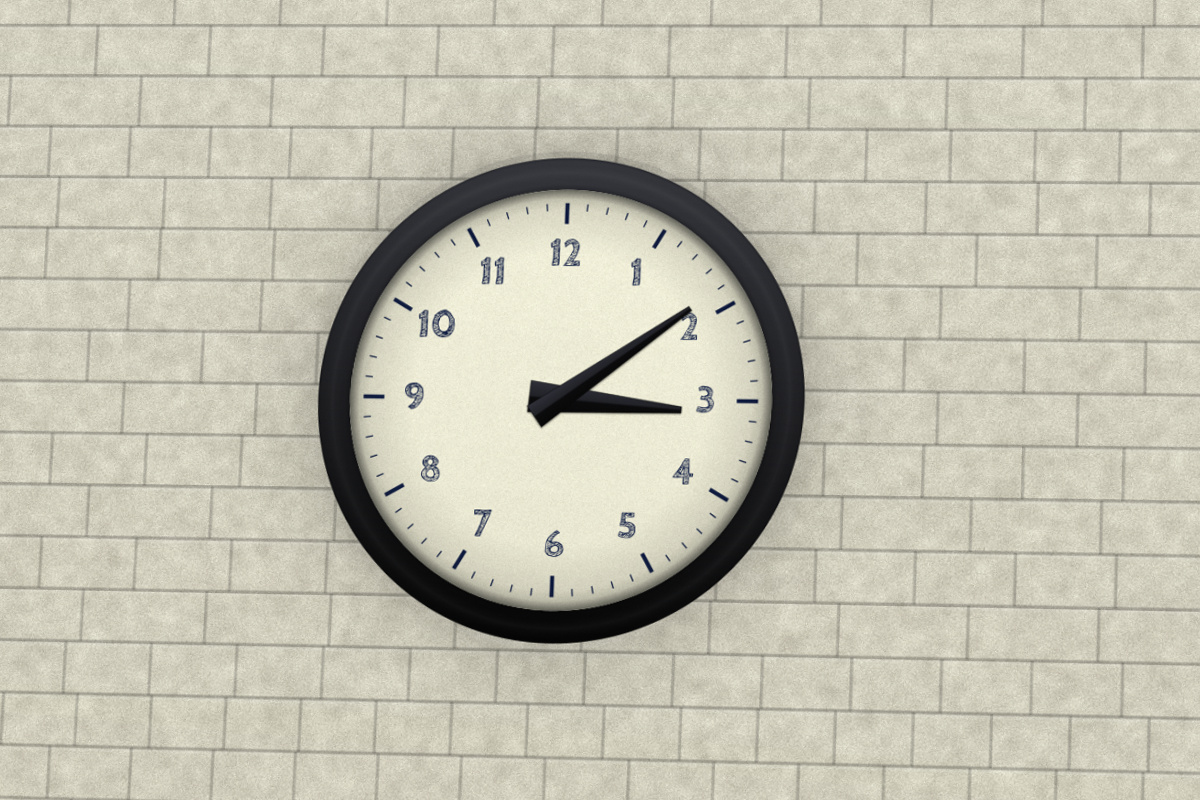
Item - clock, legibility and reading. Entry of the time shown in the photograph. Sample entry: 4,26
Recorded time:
3,09
